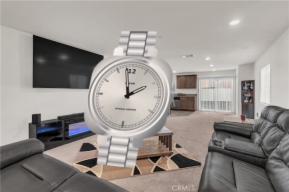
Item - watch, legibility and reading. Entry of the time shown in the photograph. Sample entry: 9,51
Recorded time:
1,58
